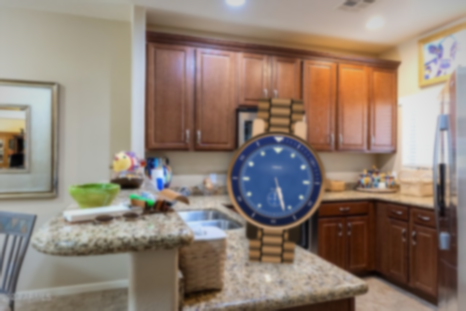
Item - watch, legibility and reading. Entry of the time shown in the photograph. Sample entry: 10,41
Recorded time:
5,27
